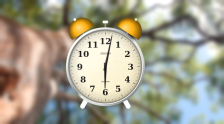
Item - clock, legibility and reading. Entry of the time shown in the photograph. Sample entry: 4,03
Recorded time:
6,02
